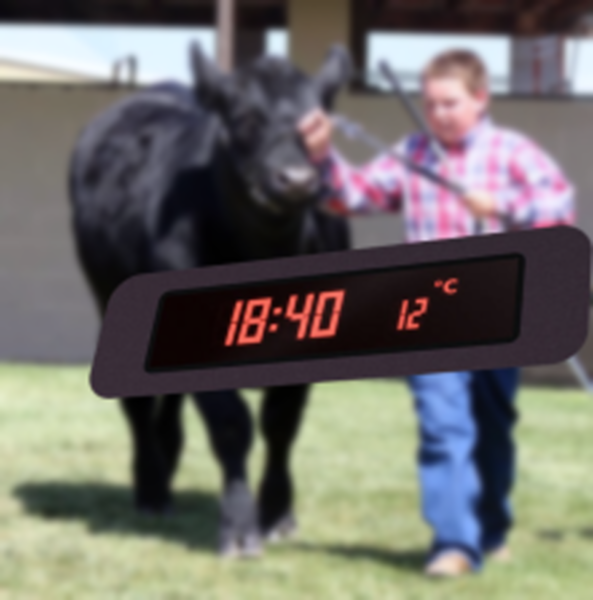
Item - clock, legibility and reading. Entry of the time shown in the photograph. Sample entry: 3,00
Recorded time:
18,40
